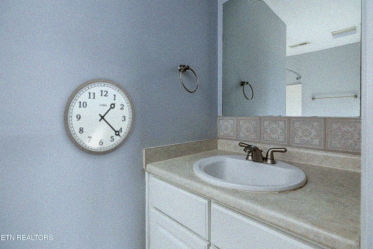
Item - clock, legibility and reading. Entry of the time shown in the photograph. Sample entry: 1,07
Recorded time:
1,22
